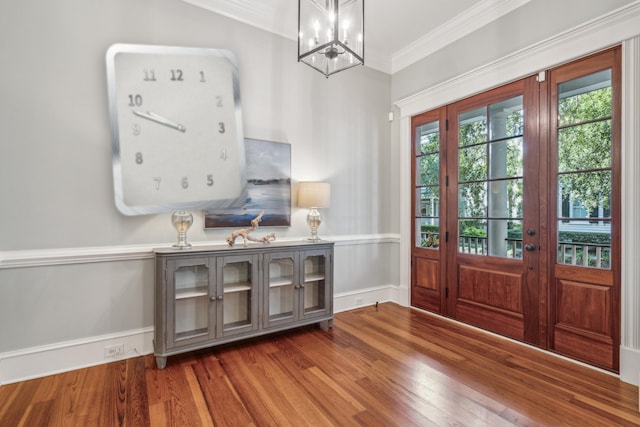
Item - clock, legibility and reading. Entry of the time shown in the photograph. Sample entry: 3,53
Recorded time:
9,48
